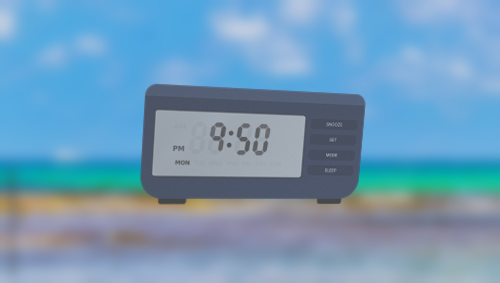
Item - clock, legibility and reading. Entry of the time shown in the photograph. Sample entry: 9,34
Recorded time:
9,50
